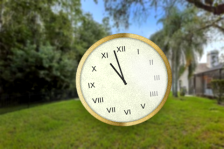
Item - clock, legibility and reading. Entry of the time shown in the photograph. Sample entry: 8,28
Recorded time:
10,58
